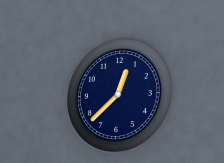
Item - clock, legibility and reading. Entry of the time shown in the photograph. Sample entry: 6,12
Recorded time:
12,38
